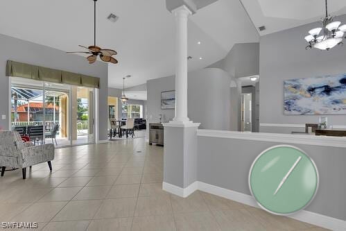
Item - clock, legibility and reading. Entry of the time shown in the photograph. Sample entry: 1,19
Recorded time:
7,06
